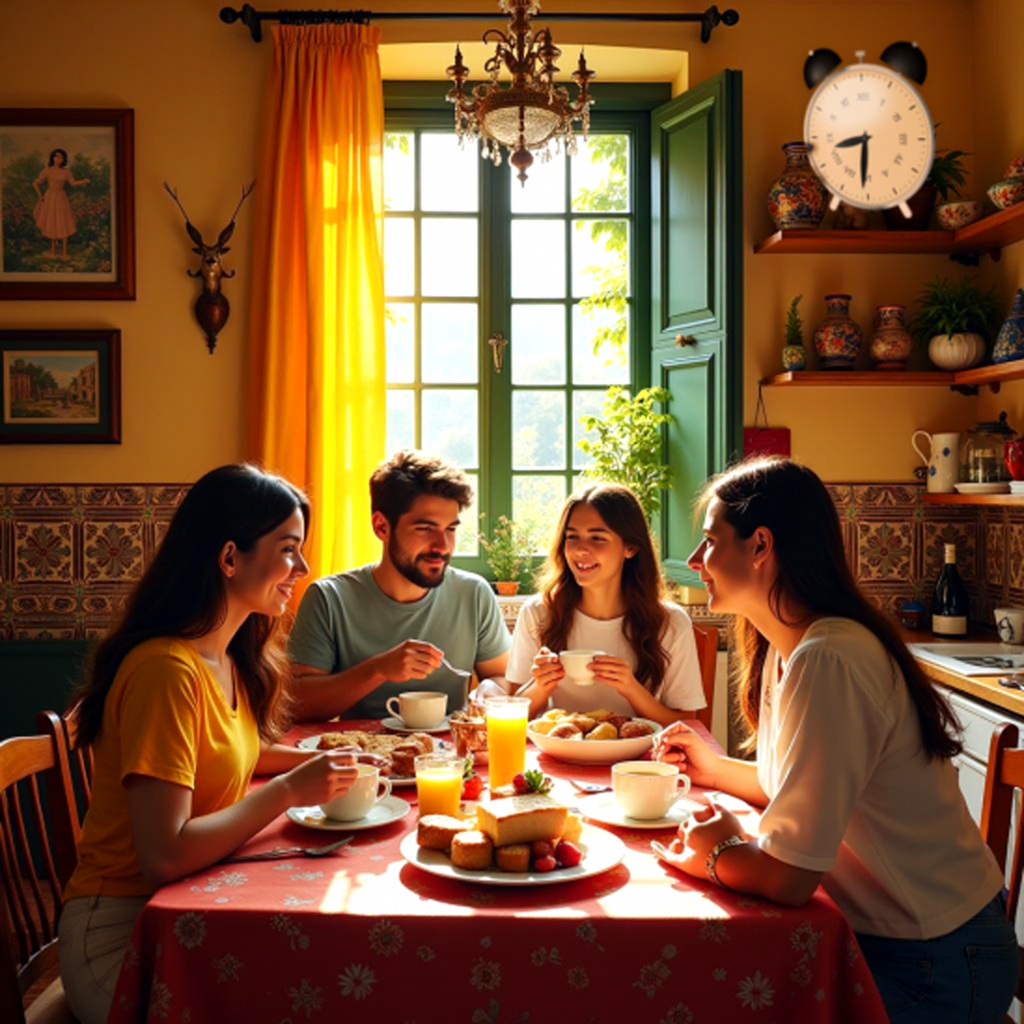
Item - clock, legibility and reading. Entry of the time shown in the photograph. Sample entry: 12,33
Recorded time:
8,31
